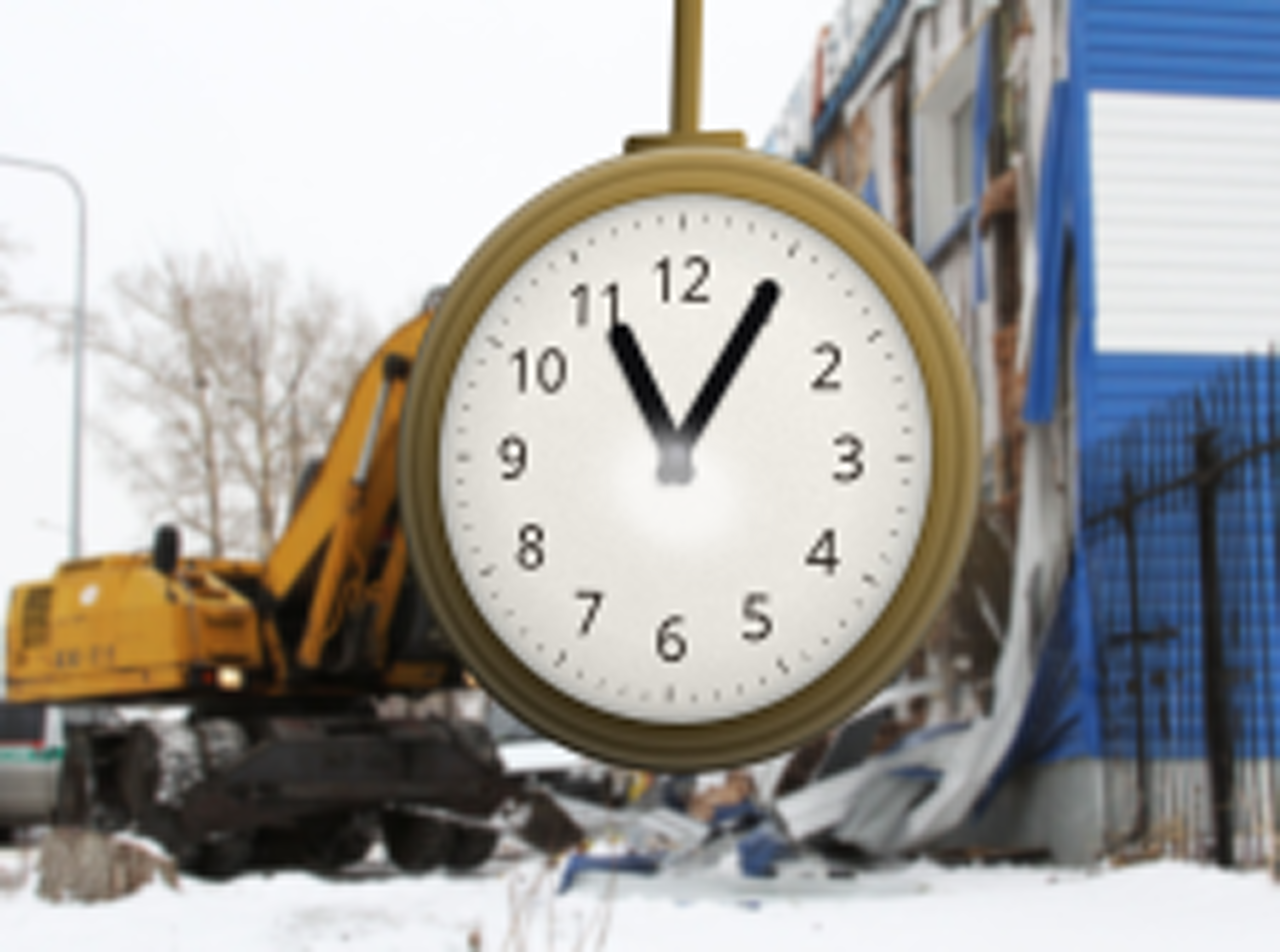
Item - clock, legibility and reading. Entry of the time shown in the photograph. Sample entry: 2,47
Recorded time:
11,05
